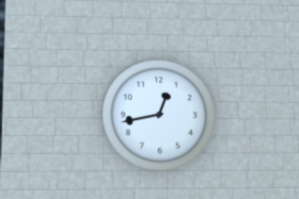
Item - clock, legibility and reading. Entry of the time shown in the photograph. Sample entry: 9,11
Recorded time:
12,43
